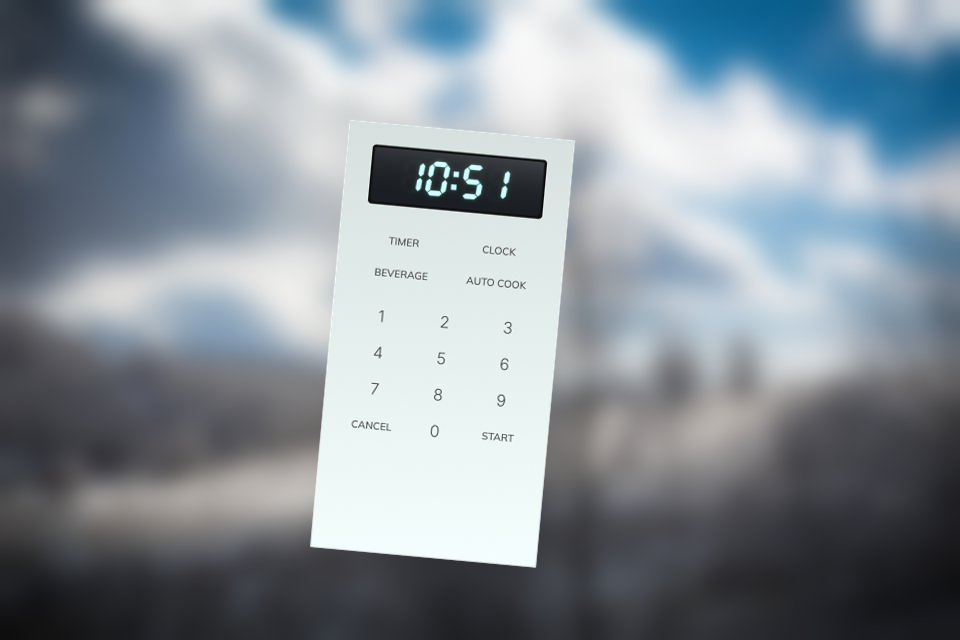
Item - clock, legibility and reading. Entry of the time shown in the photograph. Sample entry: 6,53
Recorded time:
10,51
